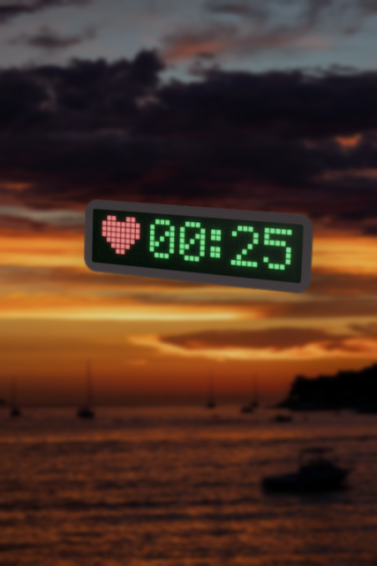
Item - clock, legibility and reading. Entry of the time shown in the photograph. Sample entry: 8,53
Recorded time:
0,25
